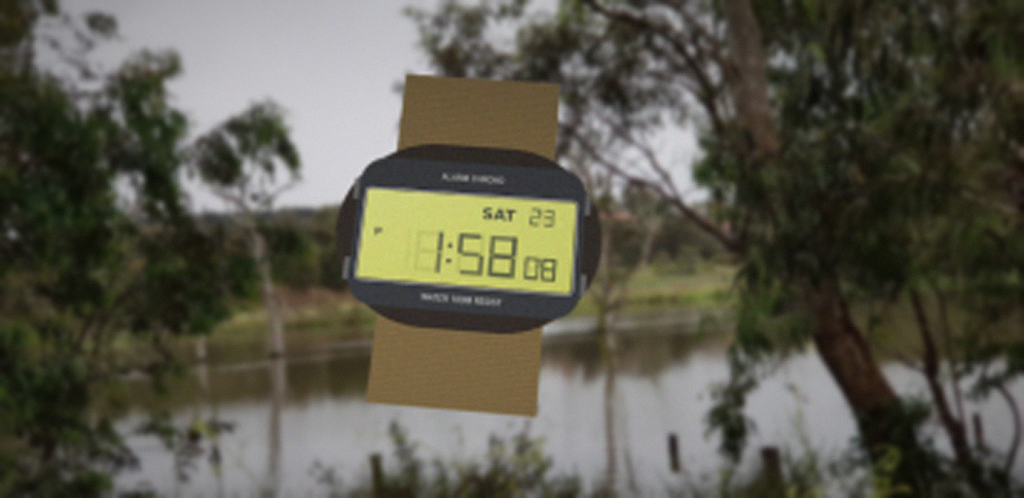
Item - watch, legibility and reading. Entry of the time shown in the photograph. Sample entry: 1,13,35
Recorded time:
1,58,08
